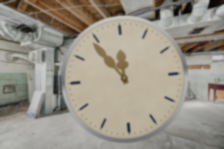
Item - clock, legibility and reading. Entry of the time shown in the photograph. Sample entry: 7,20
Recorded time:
11,54
